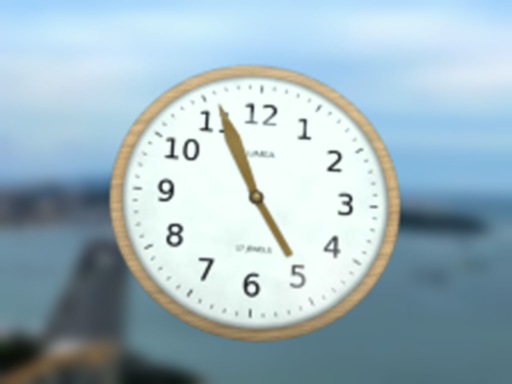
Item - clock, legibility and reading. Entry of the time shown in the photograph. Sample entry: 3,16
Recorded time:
4,56
